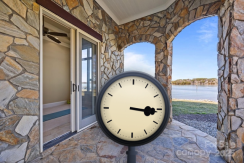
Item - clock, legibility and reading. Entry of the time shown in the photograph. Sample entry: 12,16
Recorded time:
3,16
